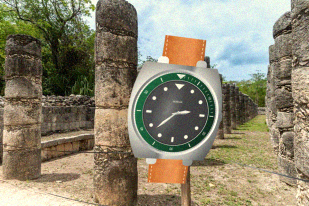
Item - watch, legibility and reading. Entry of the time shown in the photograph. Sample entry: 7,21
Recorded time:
2,38
